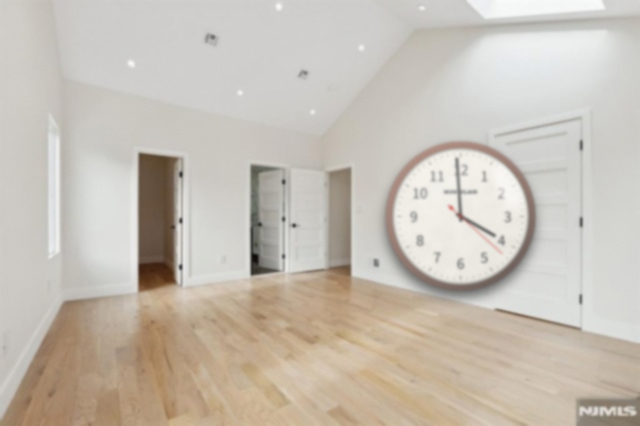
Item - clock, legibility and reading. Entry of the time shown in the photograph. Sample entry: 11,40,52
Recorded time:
3,59,22
